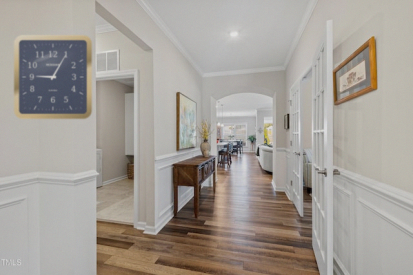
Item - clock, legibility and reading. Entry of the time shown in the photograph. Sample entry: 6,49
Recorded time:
9,05
